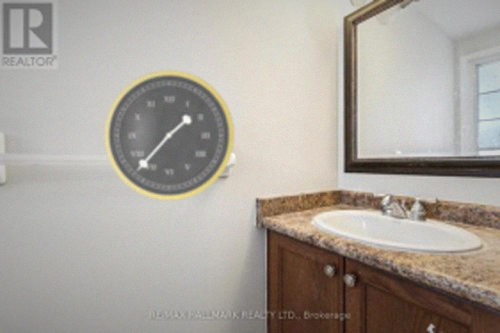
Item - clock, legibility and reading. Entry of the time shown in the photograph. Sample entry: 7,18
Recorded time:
1,37
